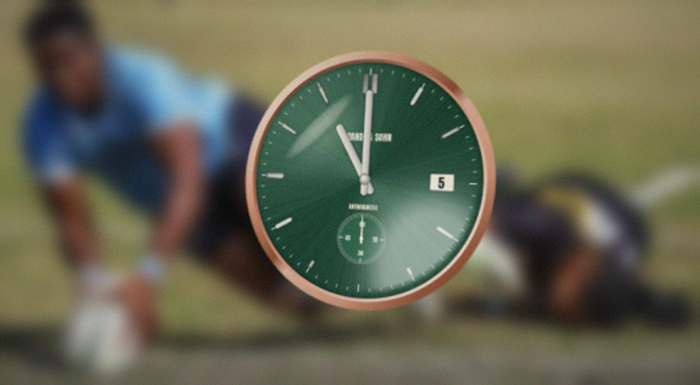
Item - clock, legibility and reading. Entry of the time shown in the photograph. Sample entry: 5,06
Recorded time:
11,00
